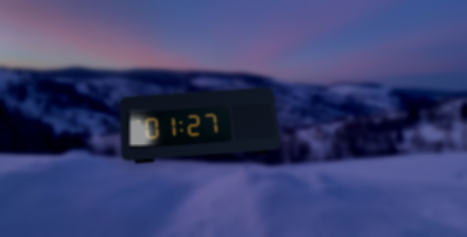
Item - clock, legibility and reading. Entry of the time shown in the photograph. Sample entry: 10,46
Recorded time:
1,27
